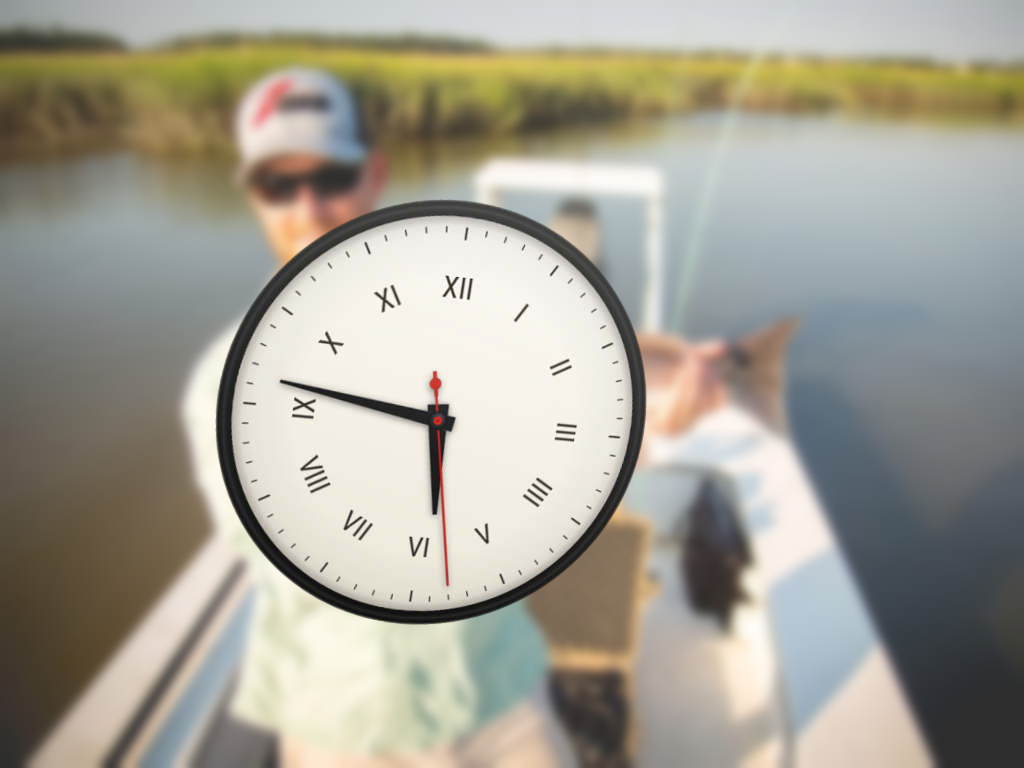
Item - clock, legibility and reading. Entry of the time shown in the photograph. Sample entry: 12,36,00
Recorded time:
5,46,28
